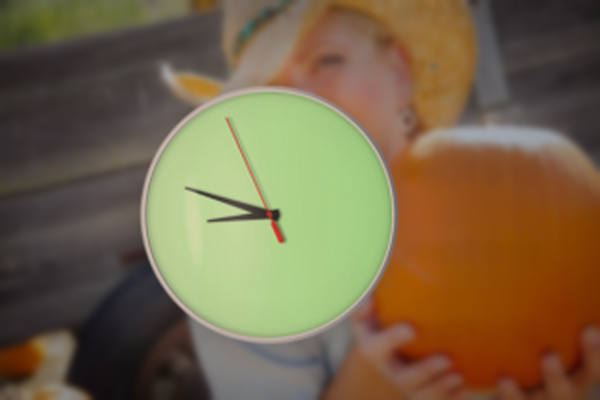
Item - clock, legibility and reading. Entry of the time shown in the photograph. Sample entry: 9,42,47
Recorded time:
8,47,56
